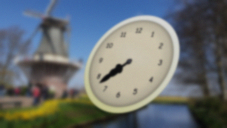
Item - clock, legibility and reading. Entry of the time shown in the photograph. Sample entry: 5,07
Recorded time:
7,38
